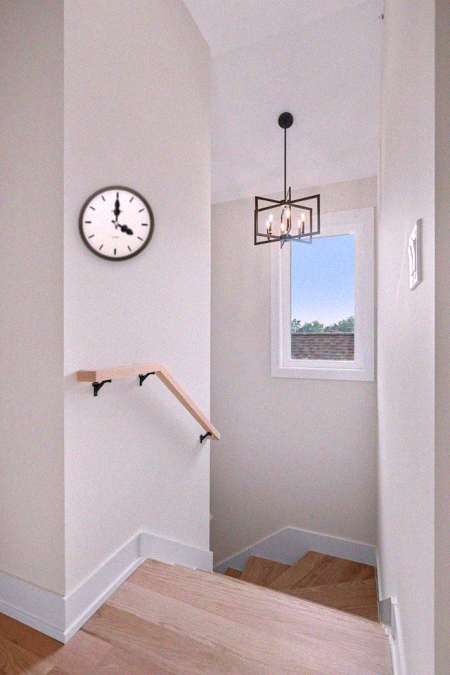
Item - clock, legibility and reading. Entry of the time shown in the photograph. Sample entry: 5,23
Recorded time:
4,00
